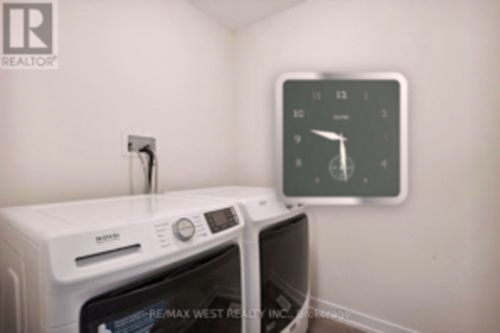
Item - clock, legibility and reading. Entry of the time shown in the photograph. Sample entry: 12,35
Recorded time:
9,29
